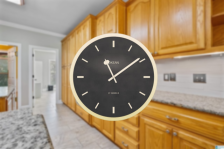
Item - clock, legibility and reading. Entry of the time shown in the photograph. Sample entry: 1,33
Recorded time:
11,09
